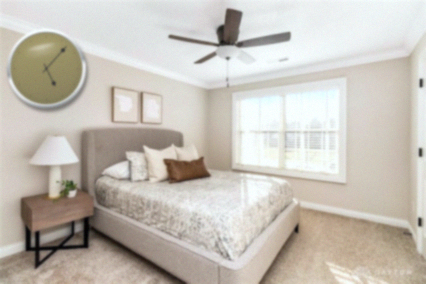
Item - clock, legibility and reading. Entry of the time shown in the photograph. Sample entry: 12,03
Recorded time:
5,07
